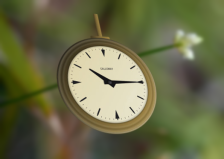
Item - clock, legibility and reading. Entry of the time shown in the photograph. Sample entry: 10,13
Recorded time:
10,15
